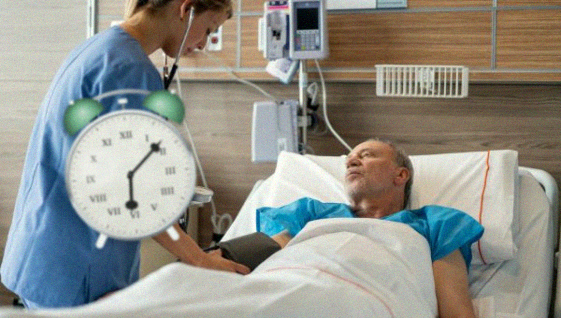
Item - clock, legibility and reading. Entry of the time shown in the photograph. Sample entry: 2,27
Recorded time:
6,08
